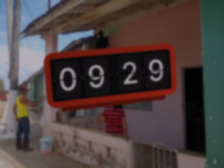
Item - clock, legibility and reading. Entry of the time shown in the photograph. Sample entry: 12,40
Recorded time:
9,29
